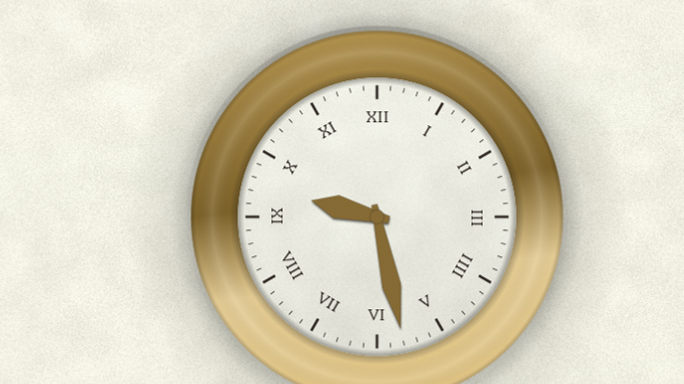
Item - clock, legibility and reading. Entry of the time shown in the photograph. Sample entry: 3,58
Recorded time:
9,28
